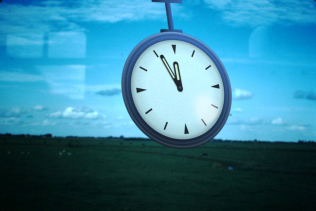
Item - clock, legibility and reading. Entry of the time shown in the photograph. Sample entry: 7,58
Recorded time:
11,56
